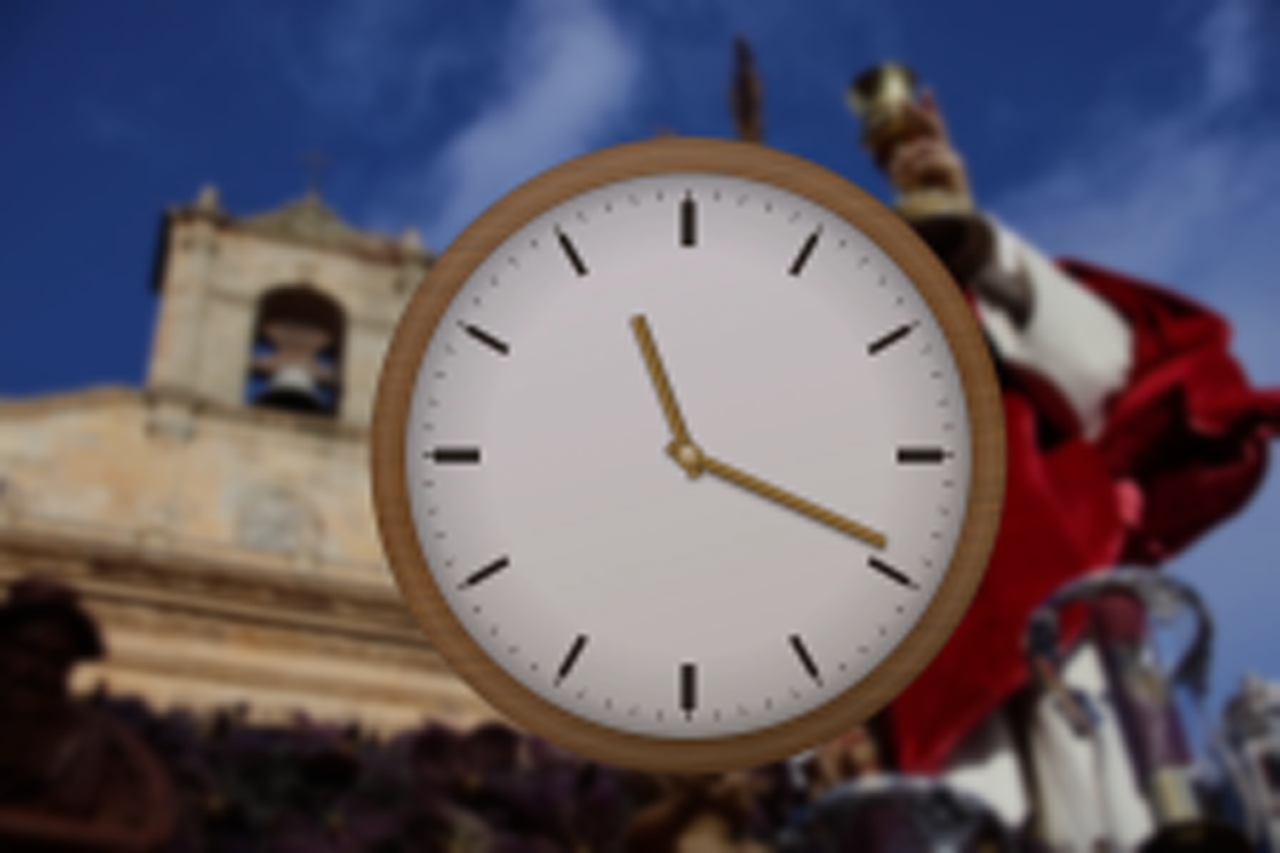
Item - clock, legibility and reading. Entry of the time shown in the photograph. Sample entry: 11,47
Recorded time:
11,19
